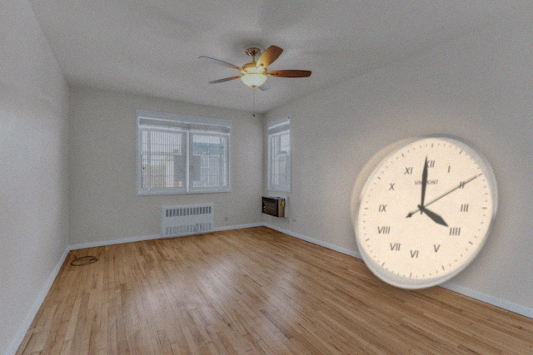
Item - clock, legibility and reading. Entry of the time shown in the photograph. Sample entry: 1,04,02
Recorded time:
3,59,10
